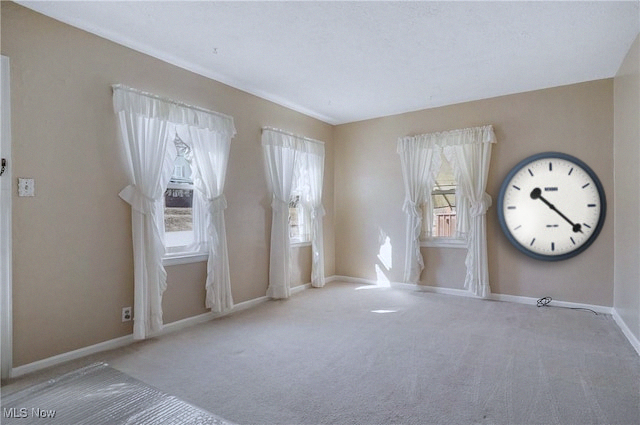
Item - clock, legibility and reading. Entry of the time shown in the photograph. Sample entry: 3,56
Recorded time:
10,22
